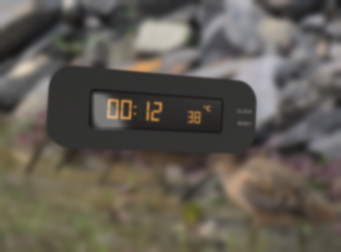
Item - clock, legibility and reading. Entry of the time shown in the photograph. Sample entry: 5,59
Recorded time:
0,12
